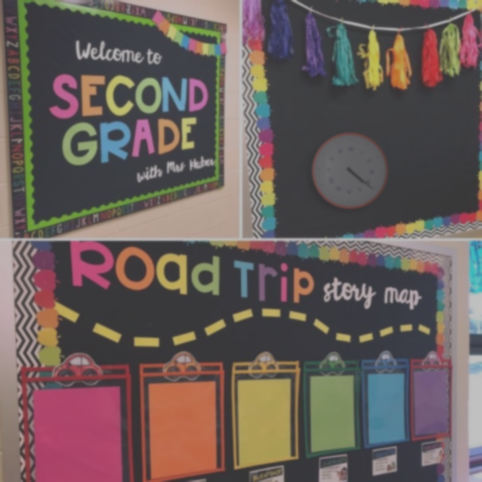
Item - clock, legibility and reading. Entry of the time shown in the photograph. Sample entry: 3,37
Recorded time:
4,21
